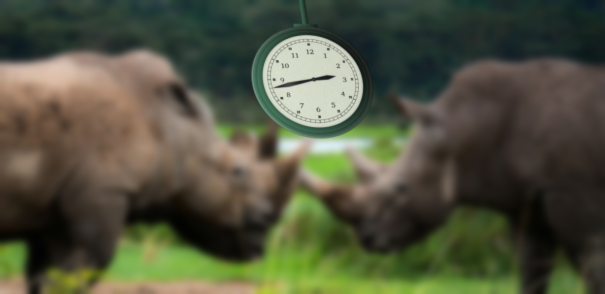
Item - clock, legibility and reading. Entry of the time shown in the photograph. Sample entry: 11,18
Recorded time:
2,43
